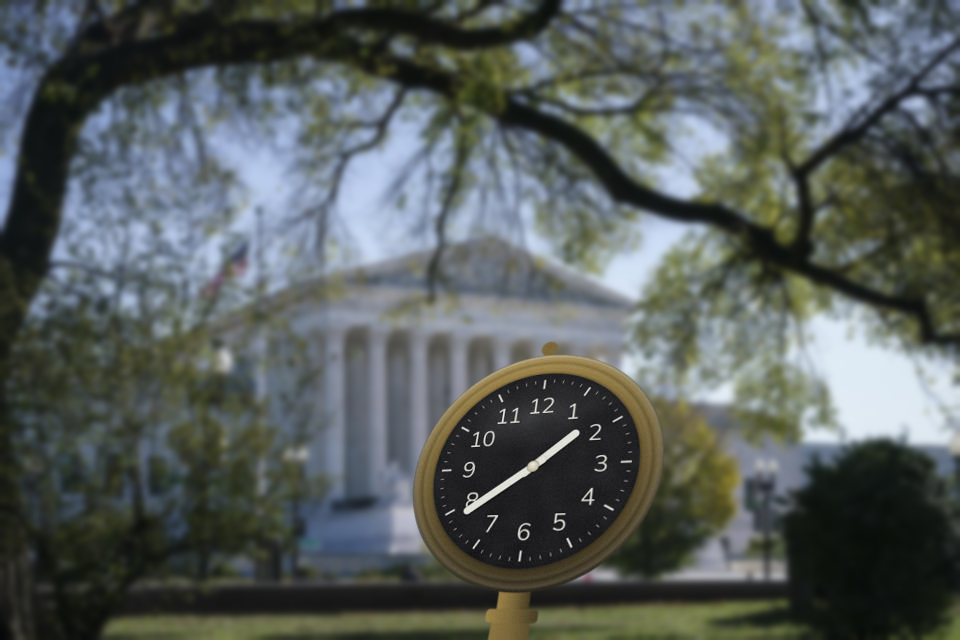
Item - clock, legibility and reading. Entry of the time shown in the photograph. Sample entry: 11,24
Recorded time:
1,39
